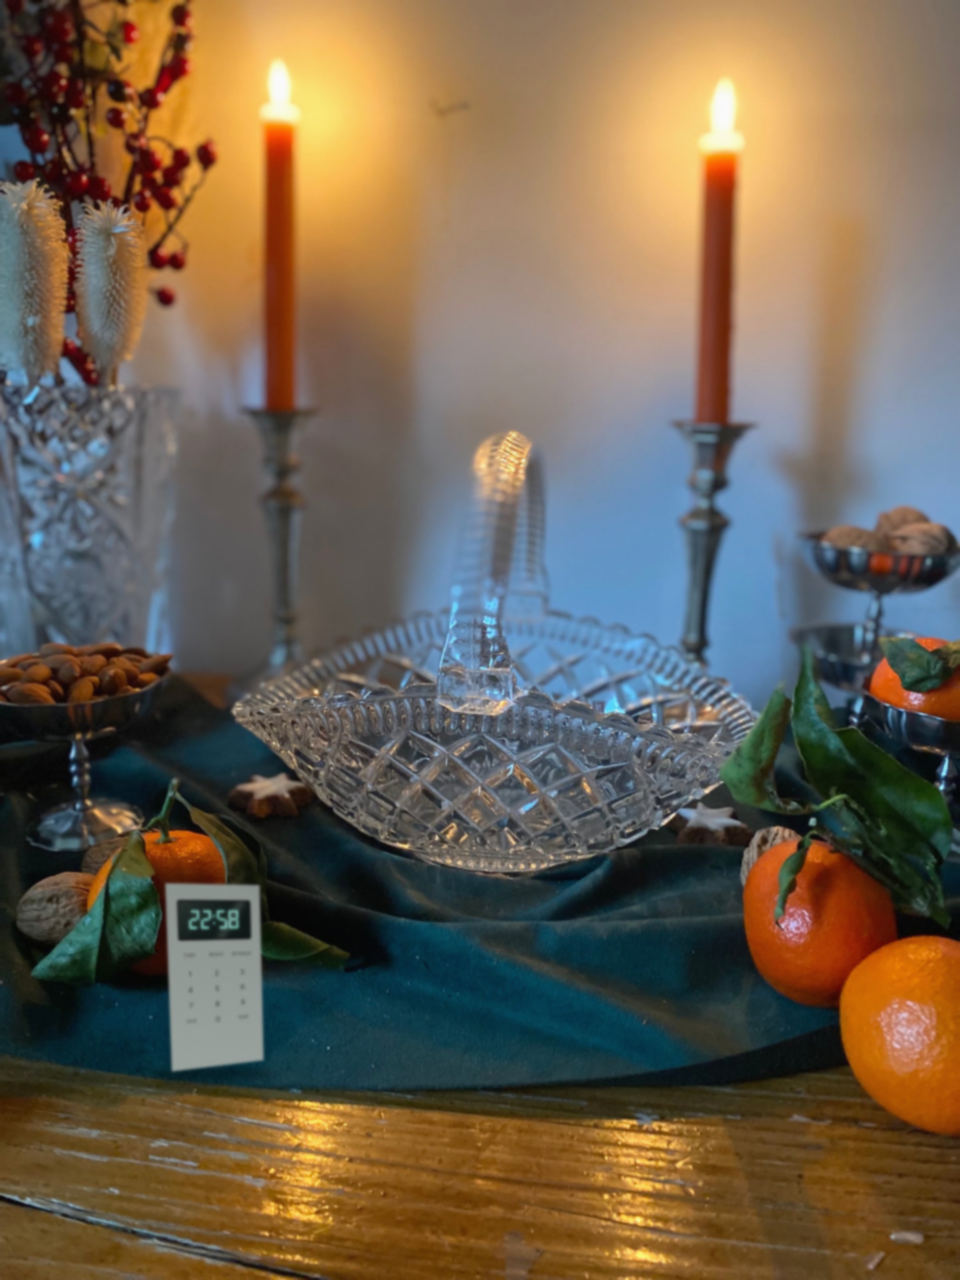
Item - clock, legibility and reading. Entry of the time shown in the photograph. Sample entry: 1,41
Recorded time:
22,58
